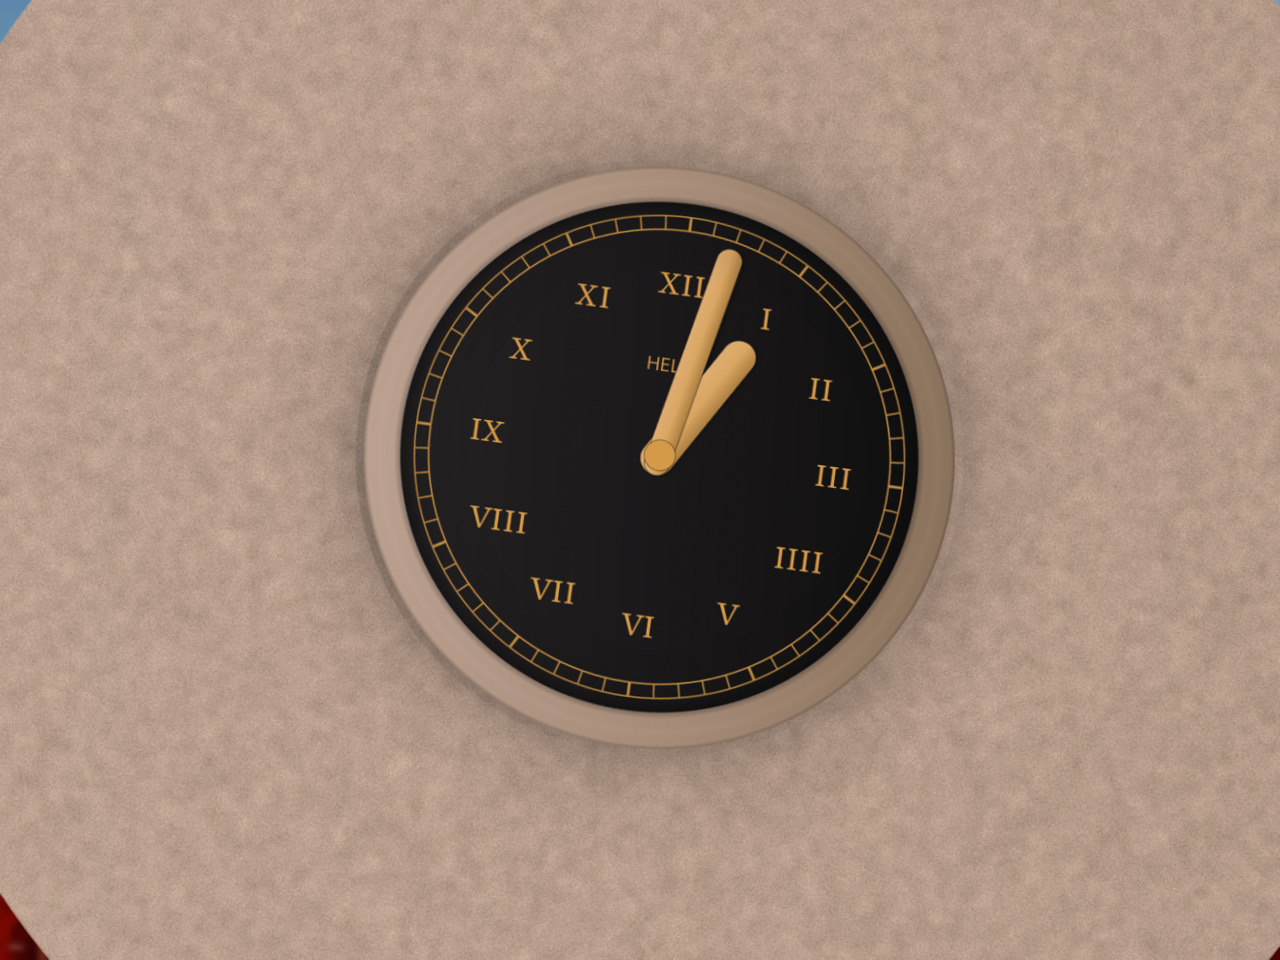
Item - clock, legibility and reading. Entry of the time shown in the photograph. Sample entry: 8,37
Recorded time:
1,02
